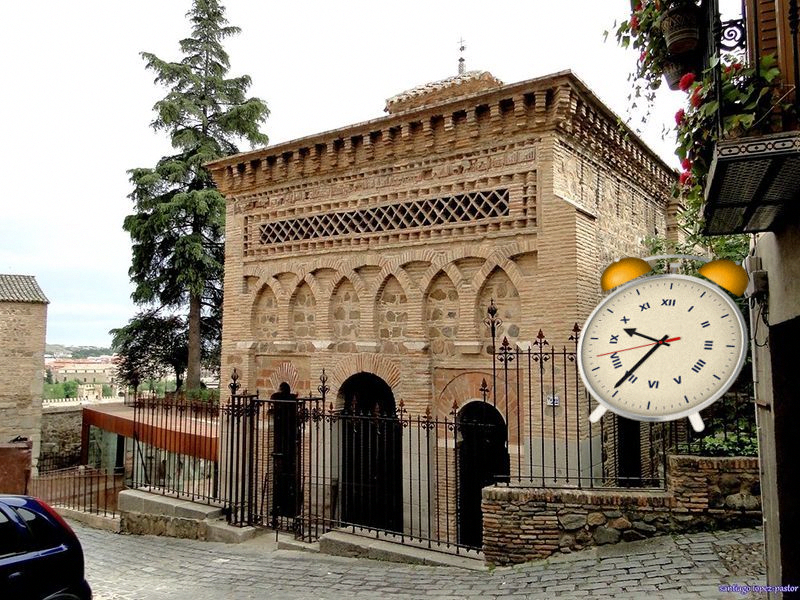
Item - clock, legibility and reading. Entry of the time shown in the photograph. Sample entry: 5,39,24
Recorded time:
9,35,42
